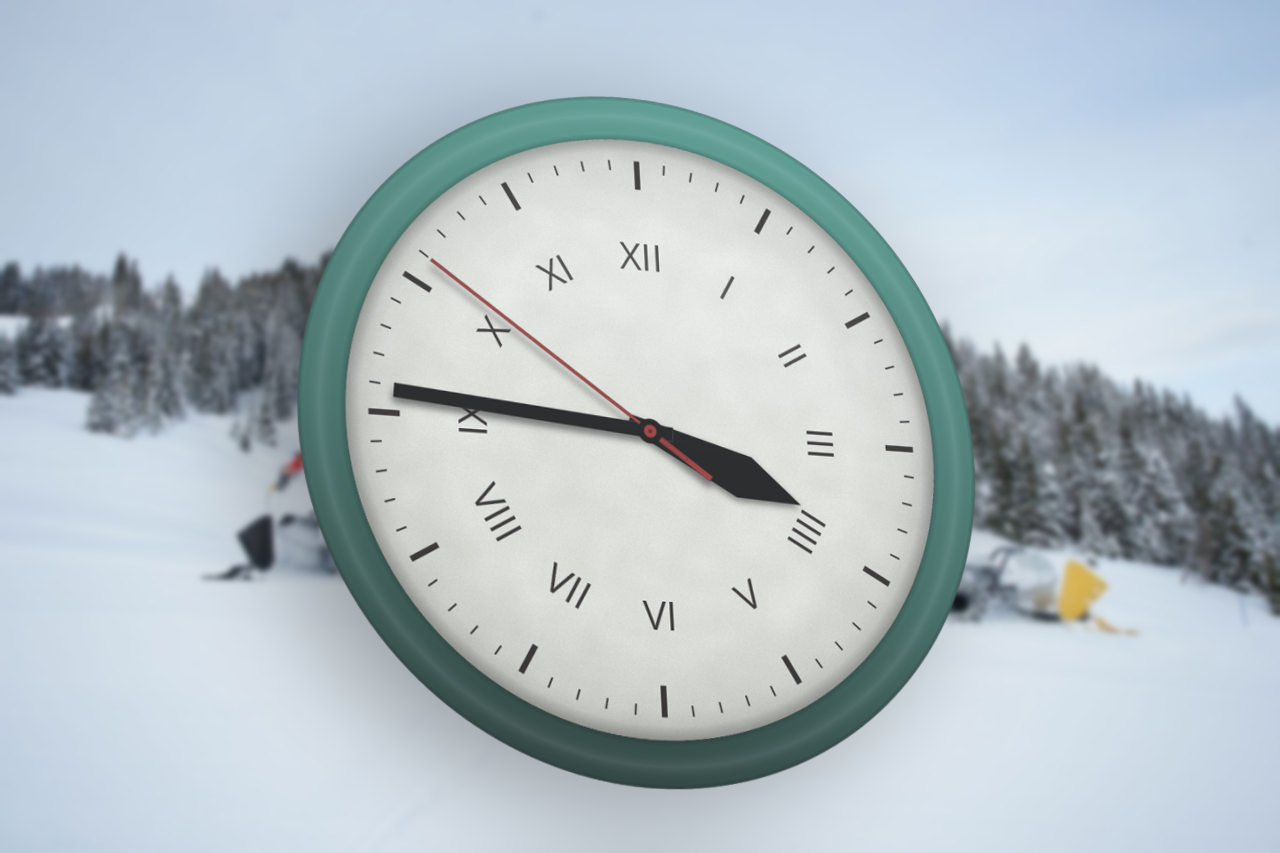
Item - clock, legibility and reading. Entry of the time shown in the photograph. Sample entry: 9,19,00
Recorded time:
3,45,51
